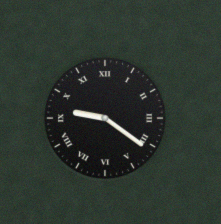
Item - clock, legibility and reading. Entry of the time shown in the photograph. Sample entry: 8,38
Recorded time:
9,21
